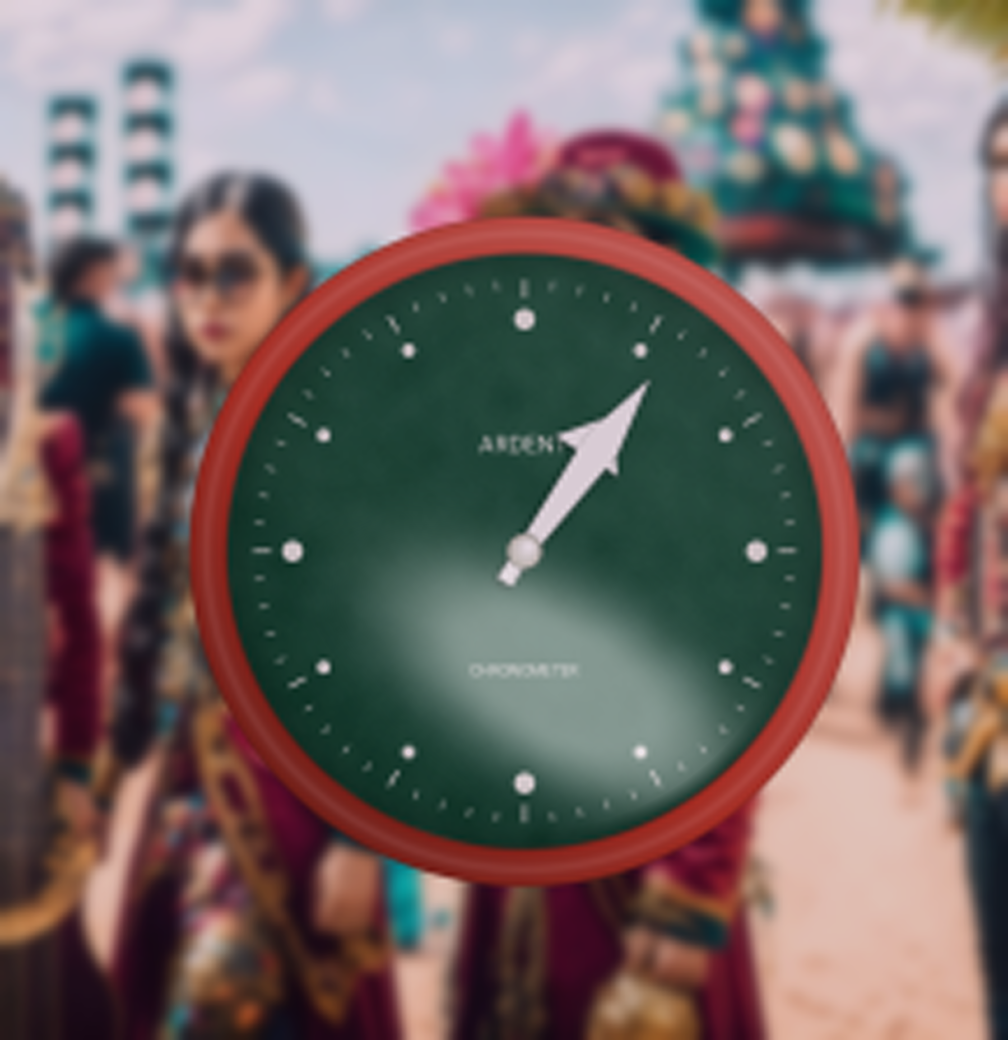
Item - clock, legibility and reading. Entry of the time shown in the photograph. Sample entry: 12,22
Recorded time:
1,06
